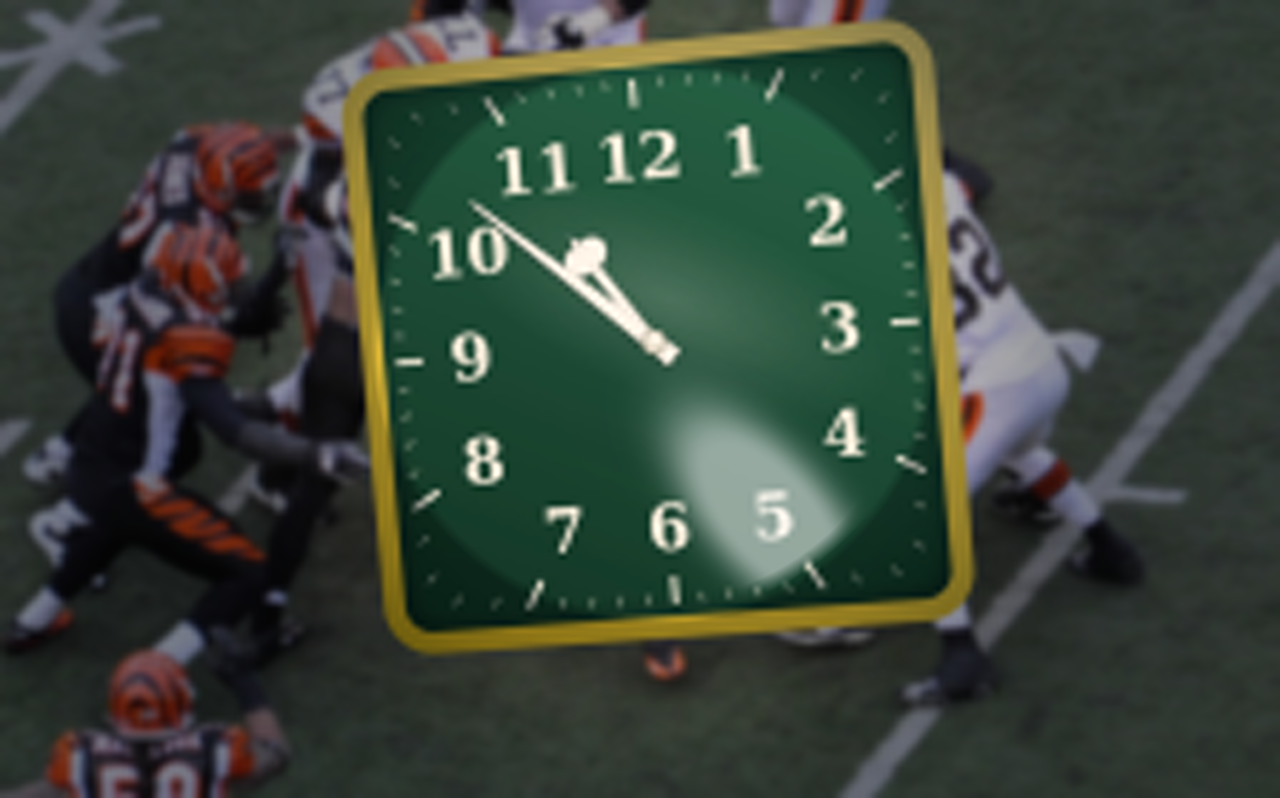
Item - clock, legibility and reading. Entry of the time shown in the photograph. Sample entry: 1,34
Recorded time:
10,52
